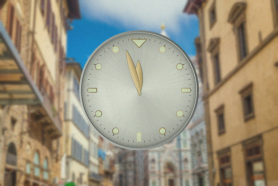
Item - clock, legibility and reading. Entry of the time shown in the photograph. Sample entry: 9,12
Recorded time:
11,57
